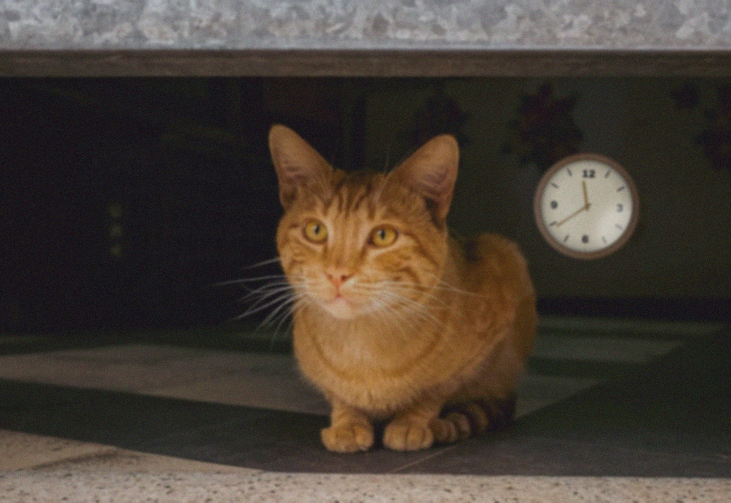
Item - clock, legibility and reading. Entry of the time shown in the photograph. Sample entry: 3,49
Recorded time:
11,39
